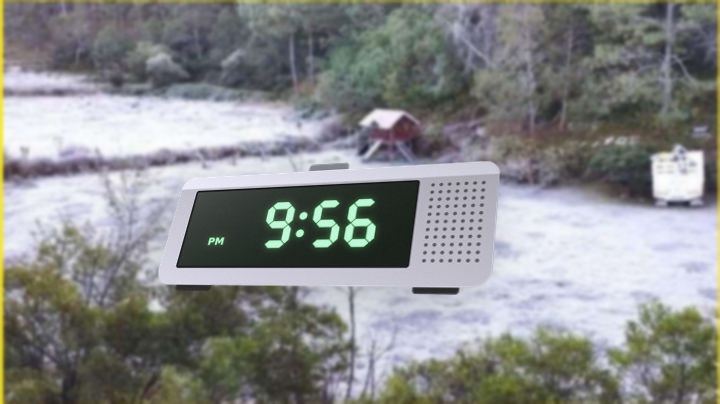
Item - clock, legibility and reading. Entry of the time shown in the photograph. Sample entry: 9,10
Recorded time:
9,56
